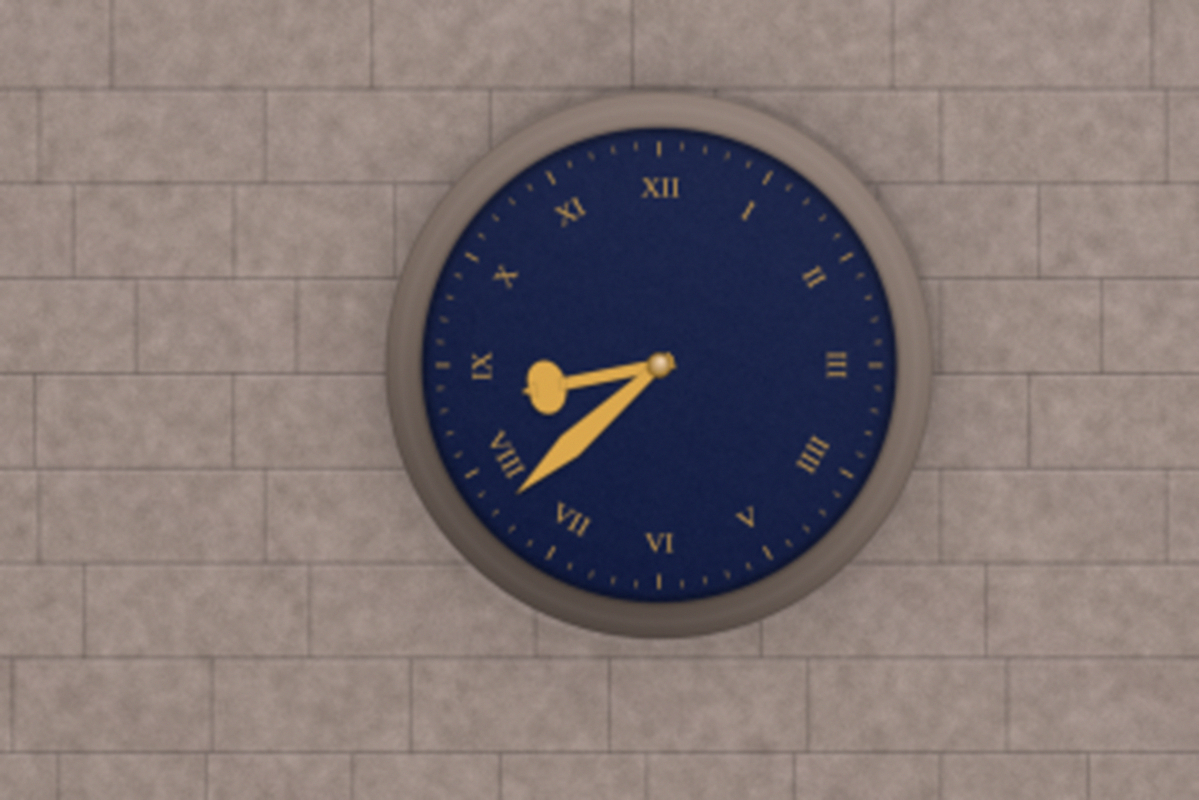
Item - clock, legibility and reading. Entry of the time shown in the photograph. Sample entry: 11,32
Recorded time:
8,38
